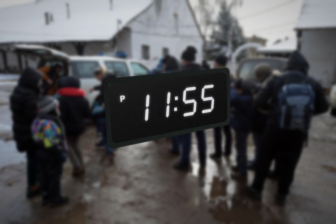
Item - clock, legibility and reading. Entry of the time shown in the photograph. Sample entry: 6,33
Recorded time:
11,55
